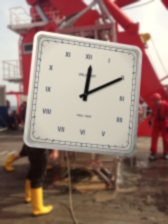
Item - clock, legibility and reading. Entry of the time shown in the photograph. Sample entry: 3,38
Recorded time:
12,10
